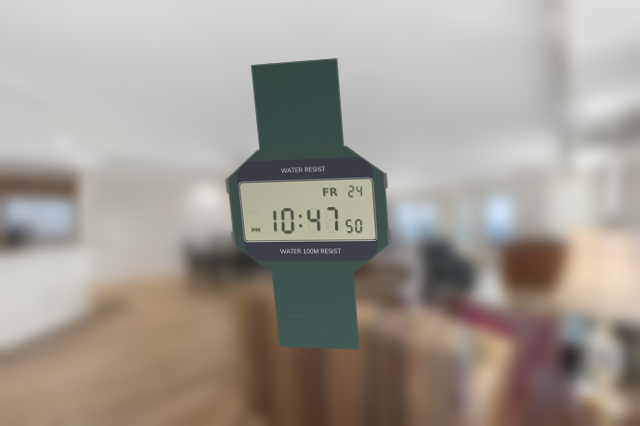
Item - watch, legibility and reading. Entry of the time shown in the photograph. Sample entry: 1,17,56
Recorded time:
10,47,50
